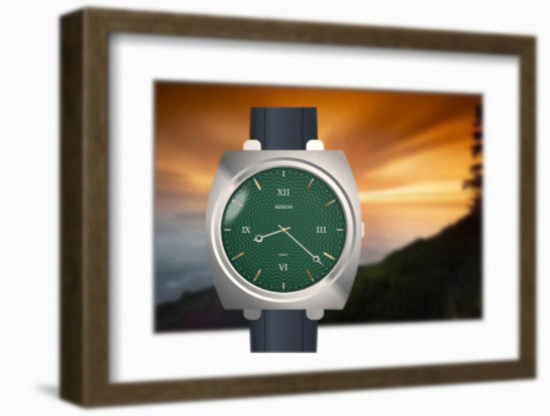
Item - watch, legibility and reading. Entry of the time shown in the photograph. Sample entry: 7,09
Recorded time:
8,22
